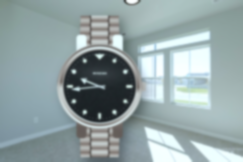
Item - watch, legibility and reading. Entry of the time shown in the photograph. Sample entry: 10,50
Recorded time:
9,44
